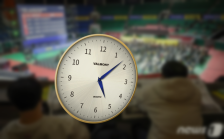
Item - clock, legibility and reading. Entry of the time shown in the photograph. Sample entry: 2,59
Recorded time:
5,08
